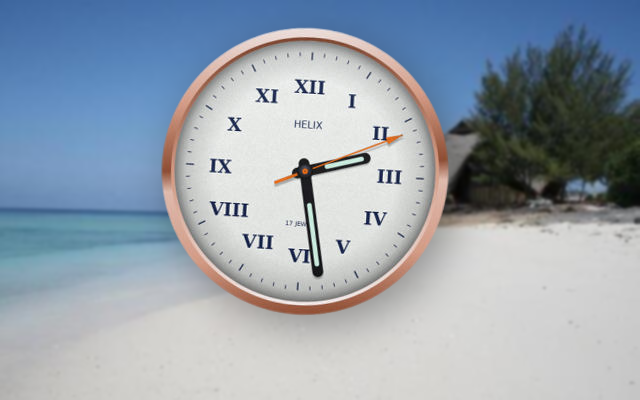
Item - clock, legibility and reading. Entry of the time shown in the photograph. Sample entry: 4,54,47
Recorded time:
2,28,11
